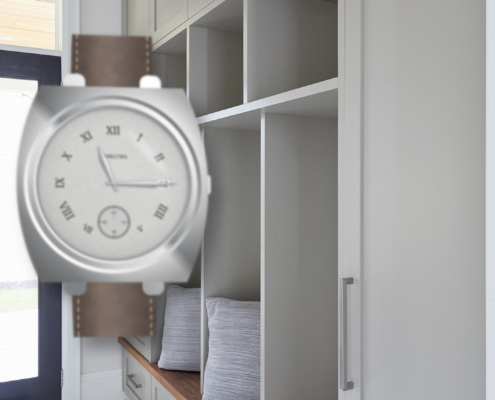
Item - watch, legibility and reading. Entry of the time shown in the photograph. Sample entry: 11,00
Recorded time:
11,15
